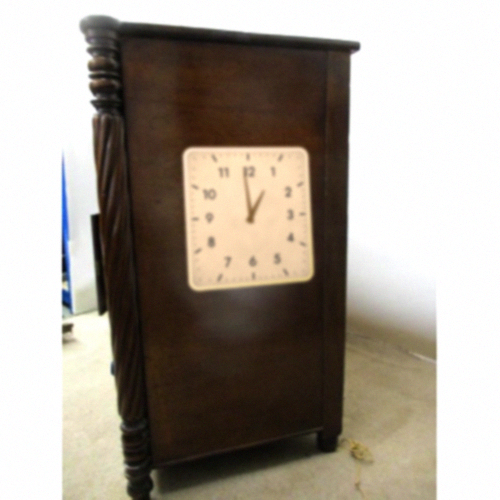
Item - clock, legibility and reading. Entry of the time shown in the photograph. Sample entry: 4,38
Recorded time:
12,59
